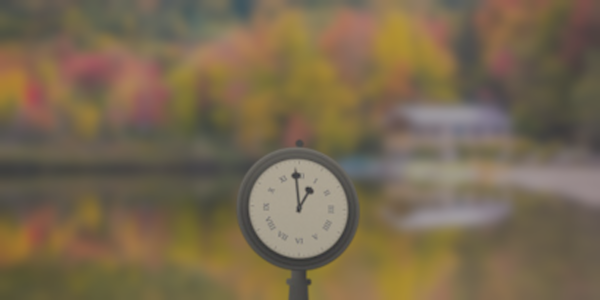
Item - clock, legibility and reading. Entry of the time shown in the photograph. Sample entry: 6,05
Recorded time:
12,59
